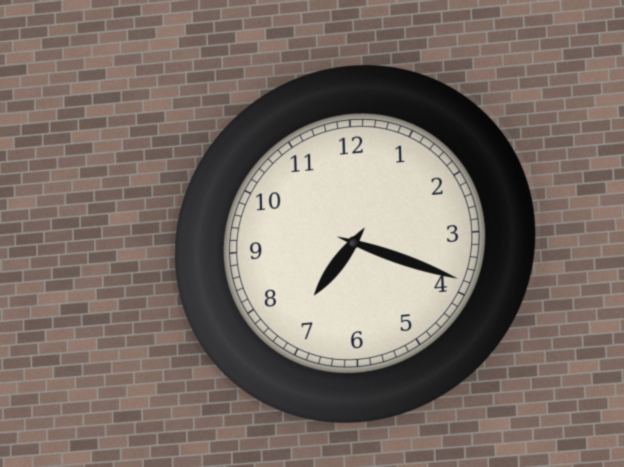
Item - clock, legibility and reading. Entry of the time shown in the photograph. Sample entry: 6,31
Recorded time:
7,19
